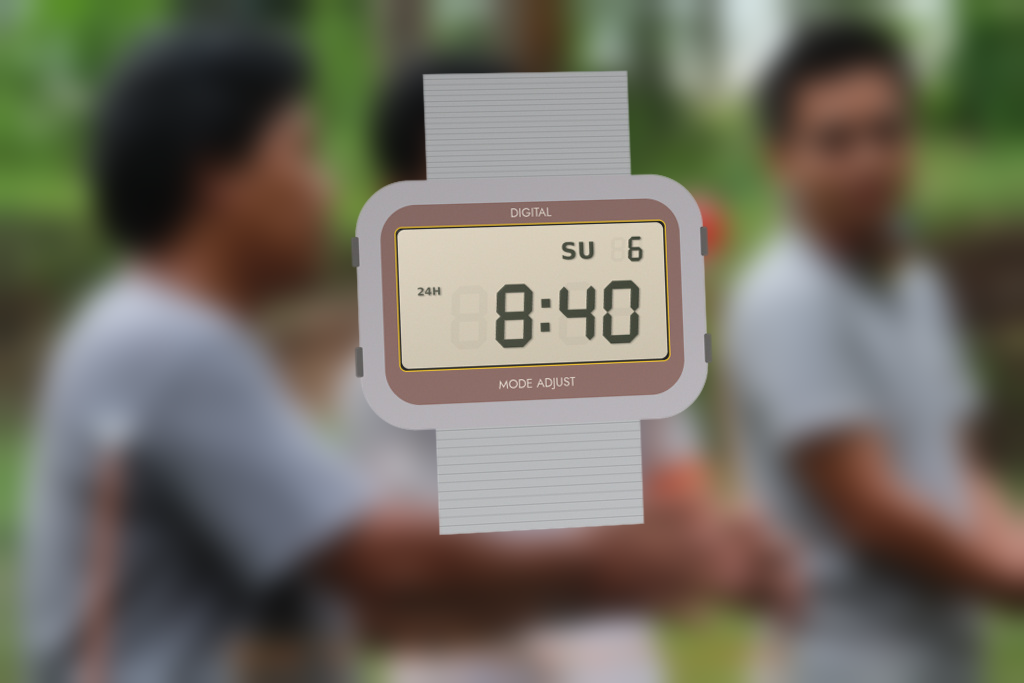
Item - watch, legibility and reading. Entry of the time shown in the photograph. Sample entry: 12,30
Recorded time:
8,40
